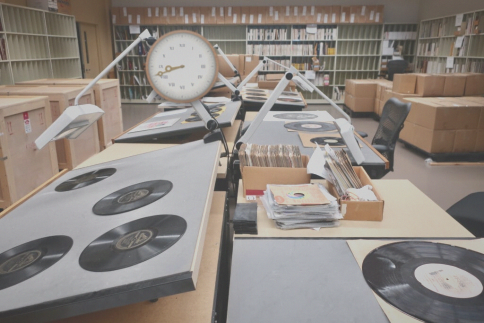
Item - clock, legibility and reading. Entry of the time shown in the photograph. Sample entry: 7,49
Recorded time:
8,42
